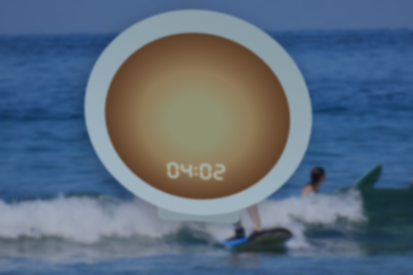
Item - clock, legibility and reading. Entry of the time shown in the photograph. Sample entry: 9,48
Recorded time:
4,02
